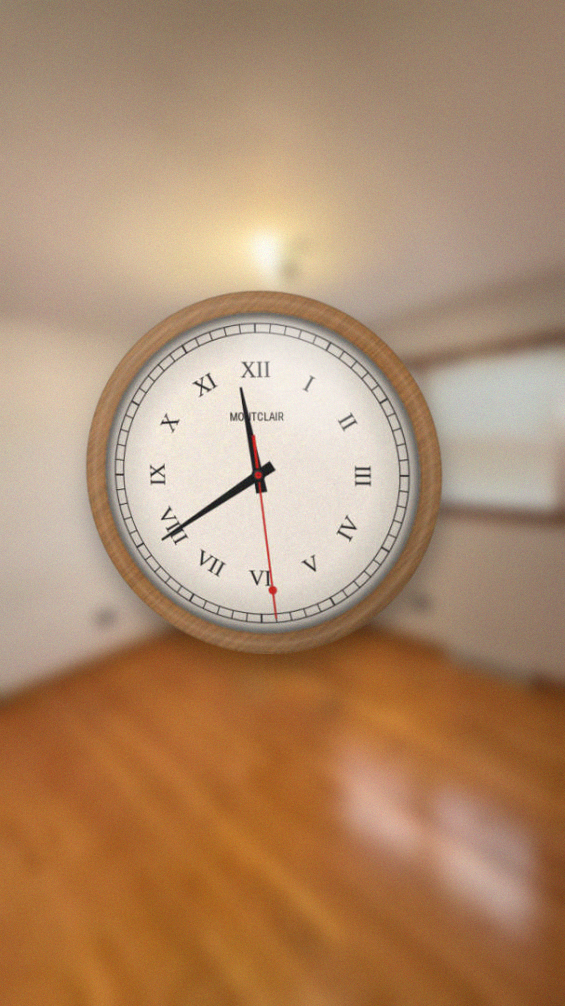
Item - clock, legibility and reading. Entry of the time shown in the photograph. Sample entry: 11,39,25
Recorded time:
11,39,29
